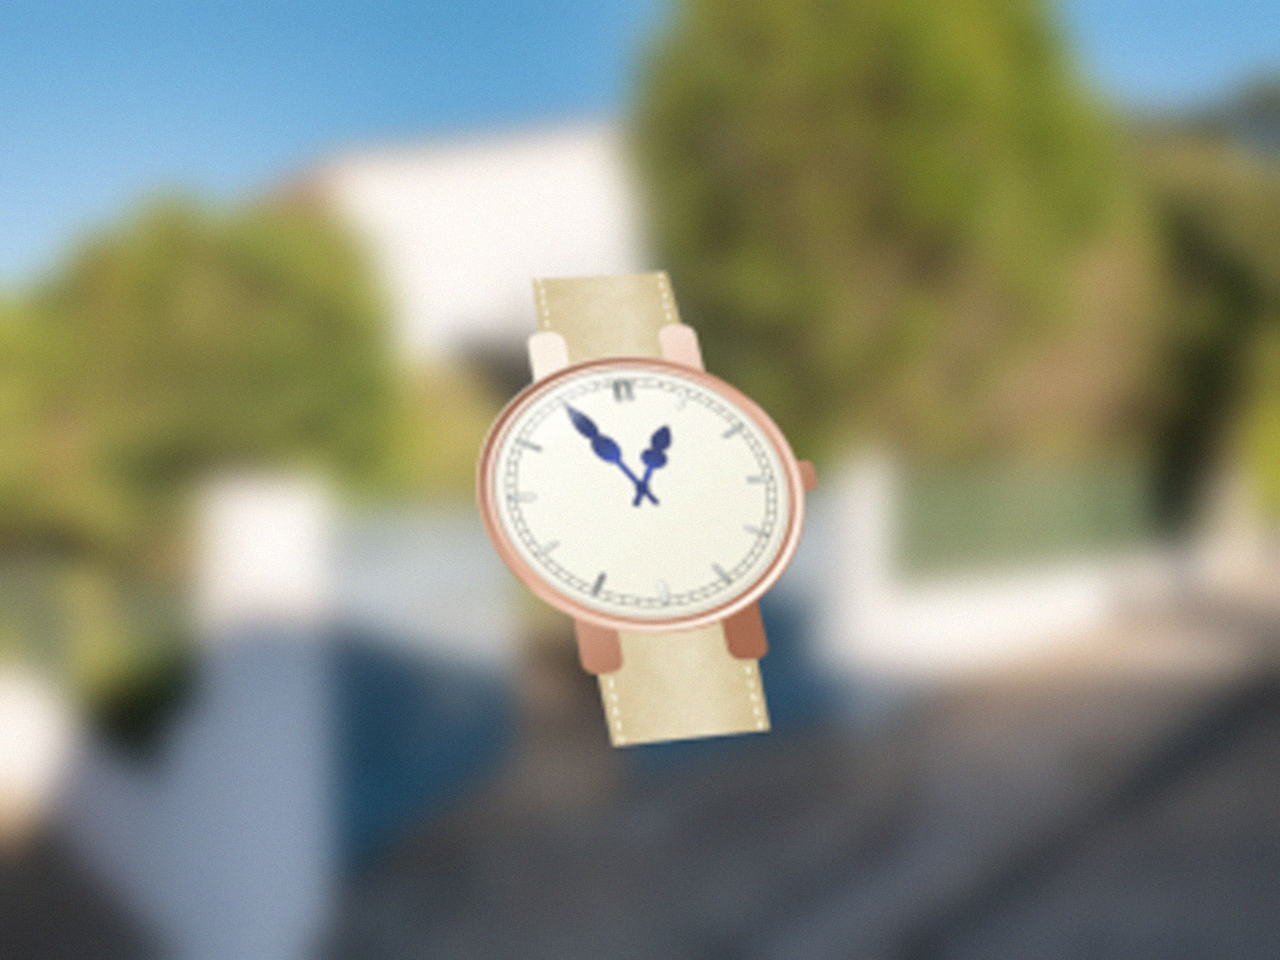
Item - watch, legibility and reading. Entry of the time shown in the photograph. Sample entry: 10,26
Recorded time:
12,55
